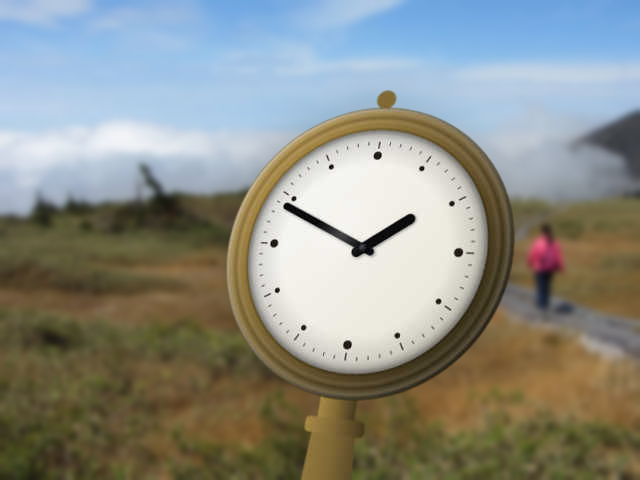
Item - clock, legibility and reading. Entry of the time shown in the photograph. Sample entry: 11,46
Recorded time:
1,49
